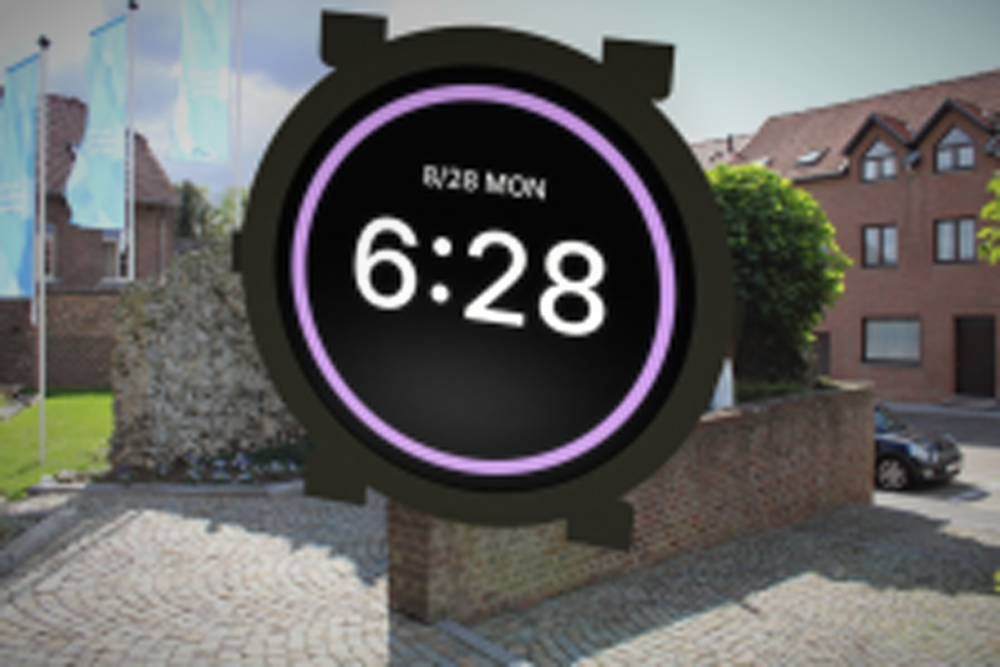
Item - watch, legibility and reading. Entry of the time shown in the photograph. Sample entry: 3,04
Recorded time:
6,28
